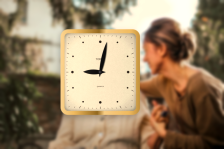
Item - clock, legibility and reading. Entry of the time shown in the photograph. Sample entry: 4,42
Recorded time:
9,02
